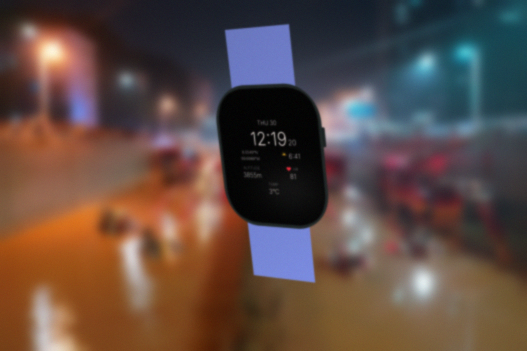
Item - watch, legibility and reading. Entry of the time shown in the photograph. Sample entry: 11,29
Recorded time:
12,19
